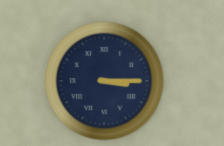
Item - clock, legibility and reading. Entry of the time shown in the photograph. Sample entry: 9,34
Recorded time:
3,15
